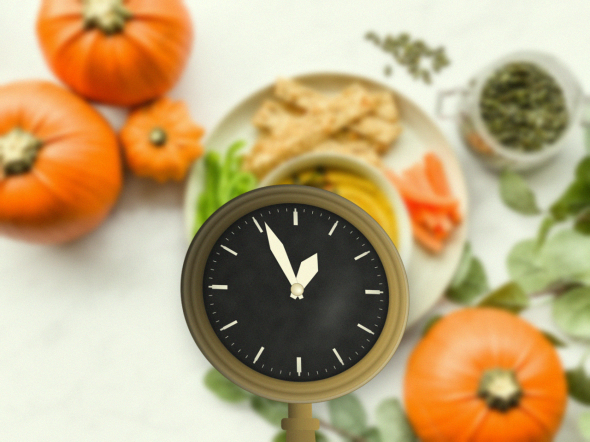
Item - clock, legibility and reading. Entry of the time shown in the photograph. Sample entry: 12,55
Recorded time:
12,56
